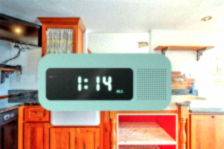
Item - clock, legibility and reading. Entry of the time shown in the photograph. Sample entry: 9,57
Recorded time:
1,14
